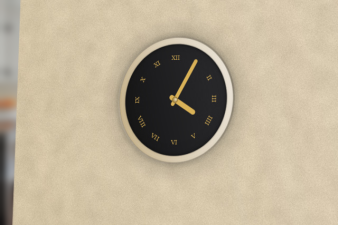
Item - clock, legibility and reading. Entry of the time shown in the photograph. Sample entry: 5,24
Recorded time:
4,05
